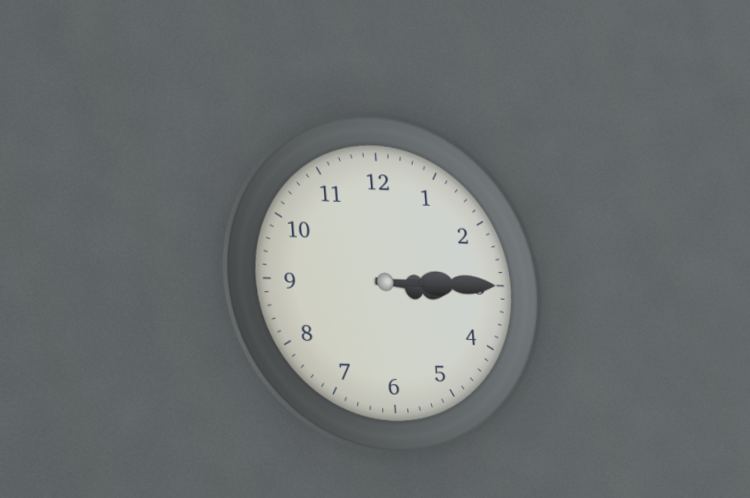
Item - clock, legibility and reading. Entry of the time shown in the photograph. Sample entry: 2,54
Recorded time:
3,15
